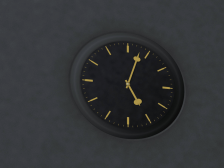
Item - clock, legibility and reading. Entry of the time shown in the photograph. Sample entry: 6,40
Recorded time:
5,03
